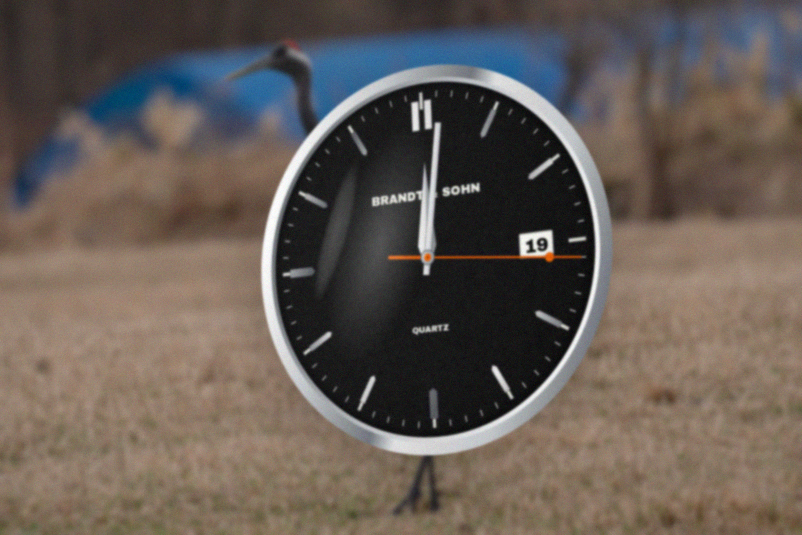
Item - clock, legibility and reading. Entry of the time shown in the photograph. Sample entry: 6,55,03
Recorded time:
12,01,16
